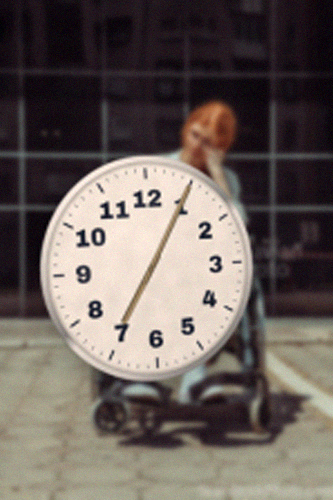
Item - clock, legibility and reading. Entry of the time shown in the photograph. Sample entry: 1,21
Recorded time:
7,05
